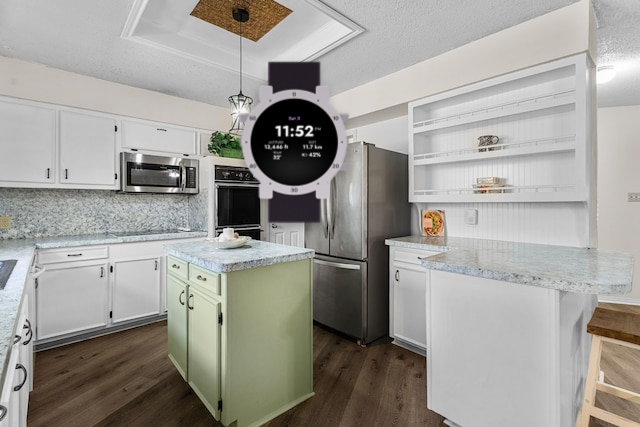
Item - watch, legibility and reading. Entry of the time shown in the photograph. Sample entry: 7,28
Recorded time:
11,52
